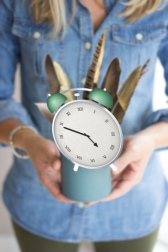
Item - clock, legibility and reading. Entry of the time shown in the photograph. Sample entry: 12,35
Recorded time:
4,49
